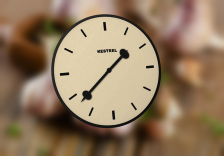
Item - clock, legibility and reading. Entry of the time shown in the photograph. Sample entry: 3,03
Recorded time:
1,38
